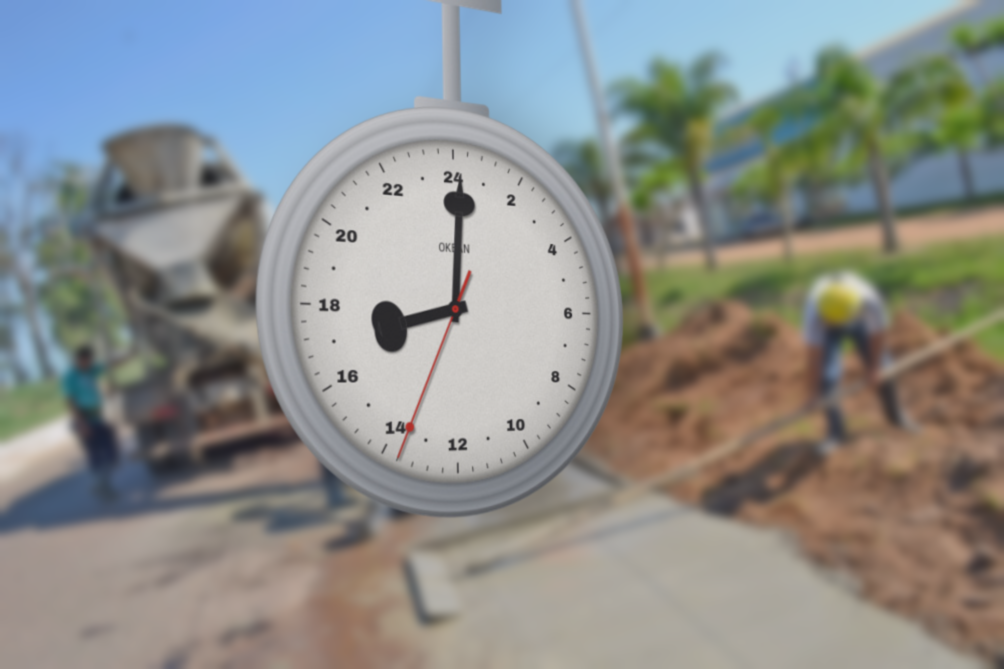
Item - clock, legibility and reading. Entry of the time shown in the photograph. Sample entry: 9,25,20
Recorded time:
17,00,34
